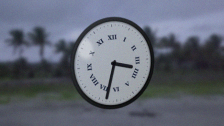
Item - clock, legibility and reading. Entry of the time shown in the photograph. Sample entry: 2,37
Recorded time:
3,33
